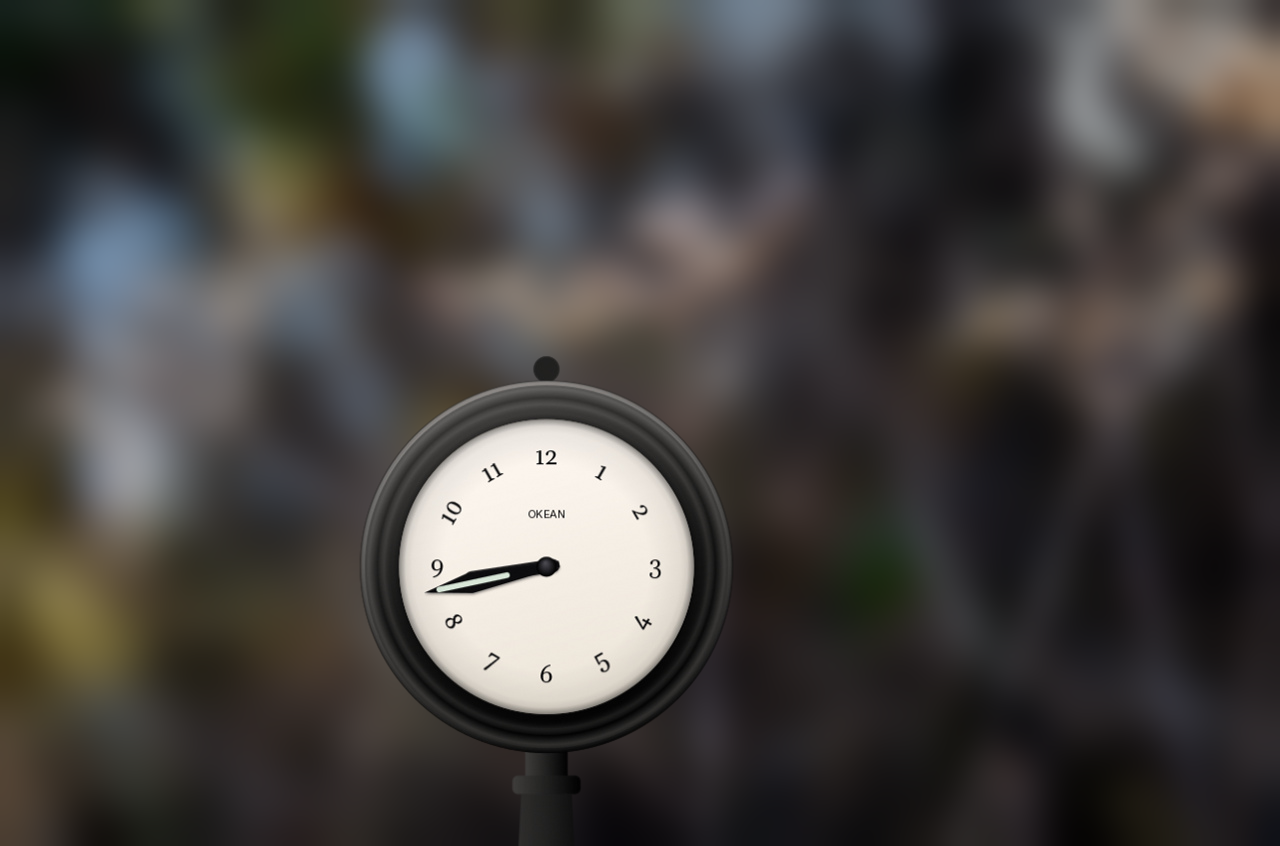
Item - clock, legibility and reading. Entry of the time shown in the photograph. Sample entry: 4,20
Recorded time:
8,43
